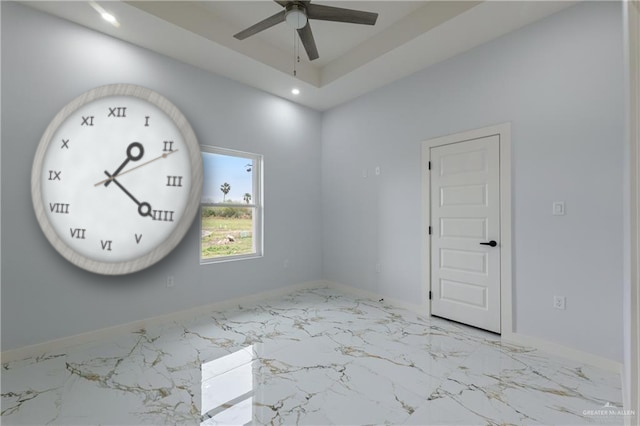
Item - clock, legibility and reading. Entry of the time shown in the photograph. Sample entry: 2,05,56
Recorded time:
1,21,11
